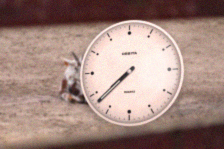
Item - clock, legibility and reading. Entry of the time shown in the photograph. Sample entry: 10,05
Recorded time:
7,38
